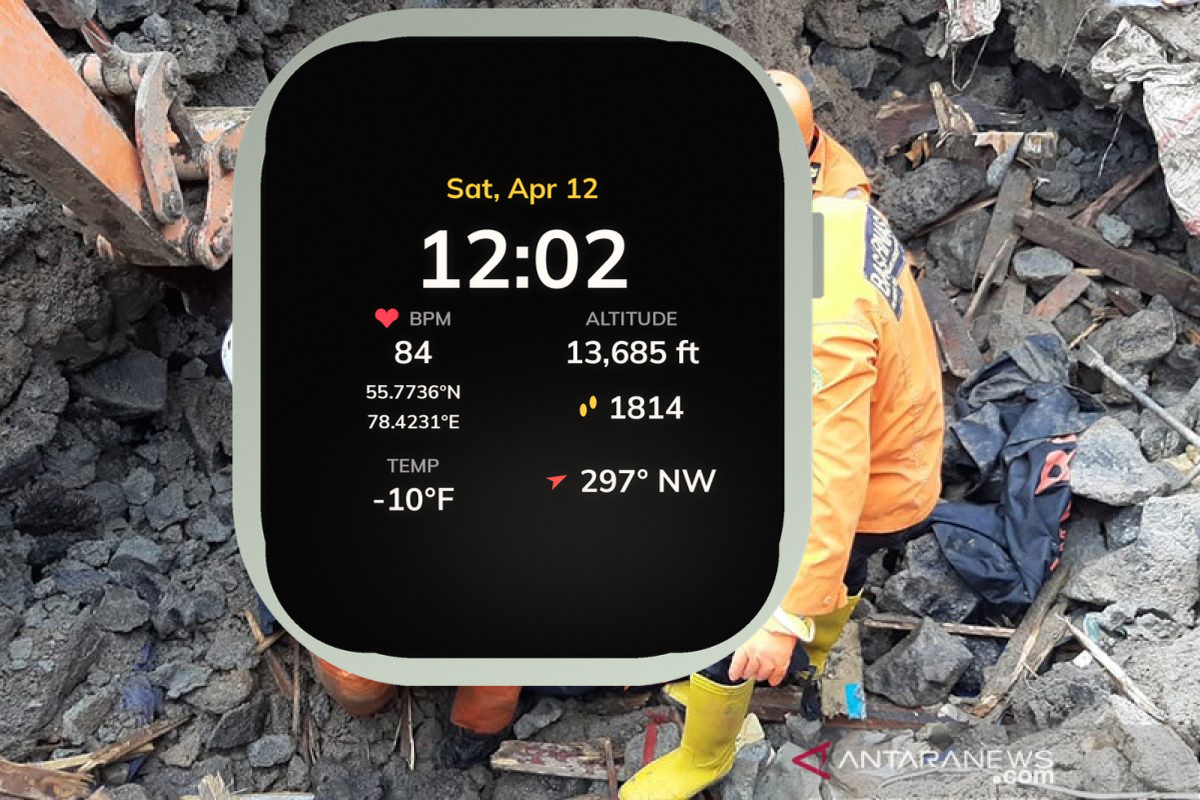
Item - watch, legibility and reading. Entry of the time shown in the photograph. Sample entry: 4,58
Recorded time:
12,02
